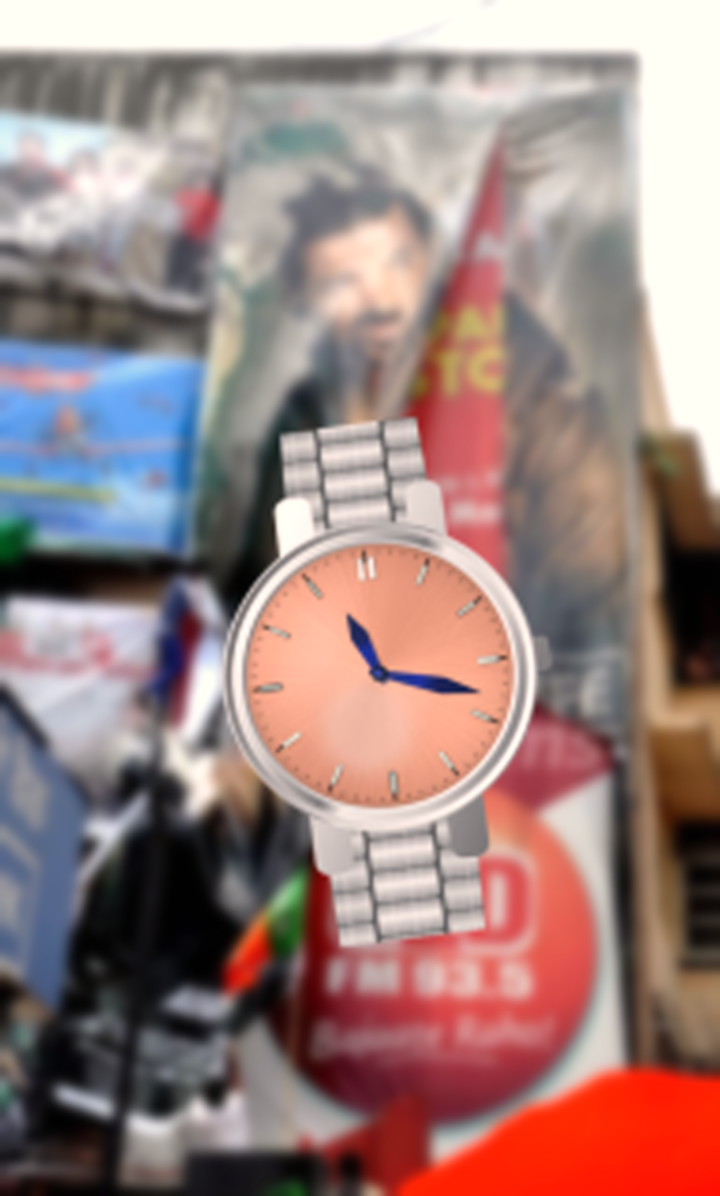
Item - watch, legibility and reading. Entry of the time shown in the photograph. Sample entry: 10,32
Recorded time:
11,18
